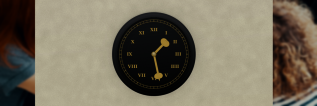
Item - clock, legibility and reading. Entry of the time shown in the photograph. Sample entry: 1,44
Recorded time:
1,28
